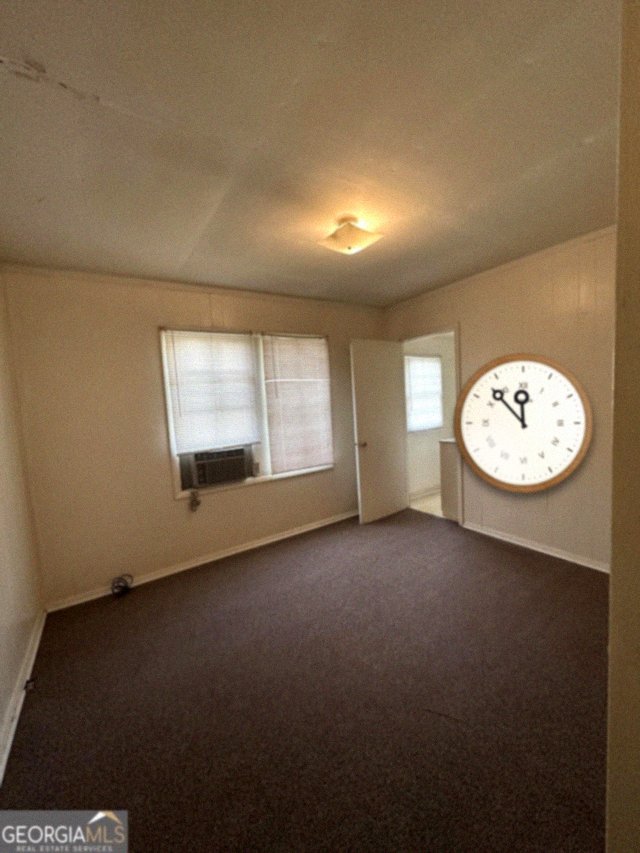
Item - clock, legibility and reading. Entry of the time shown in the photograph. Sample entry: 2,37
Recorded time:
11,53
